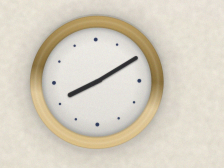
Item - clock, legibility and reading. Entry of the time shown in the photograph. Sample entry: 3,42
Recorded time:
8,10
